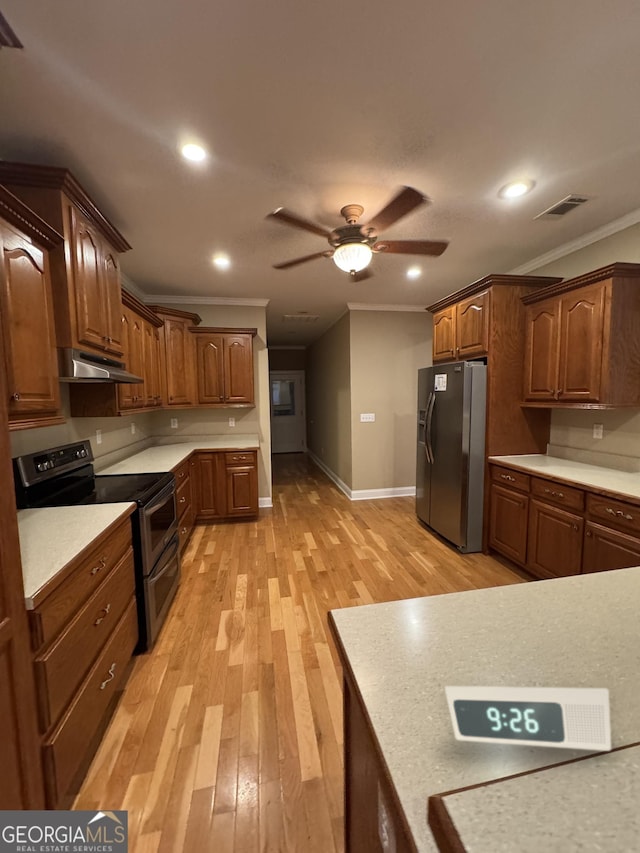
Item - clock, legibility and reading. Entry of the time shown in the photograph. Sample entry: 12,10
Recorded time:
9,26
